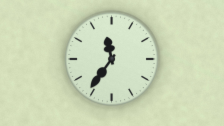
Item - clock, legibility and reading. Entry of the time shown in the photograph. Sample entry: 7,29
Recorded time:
11,36
